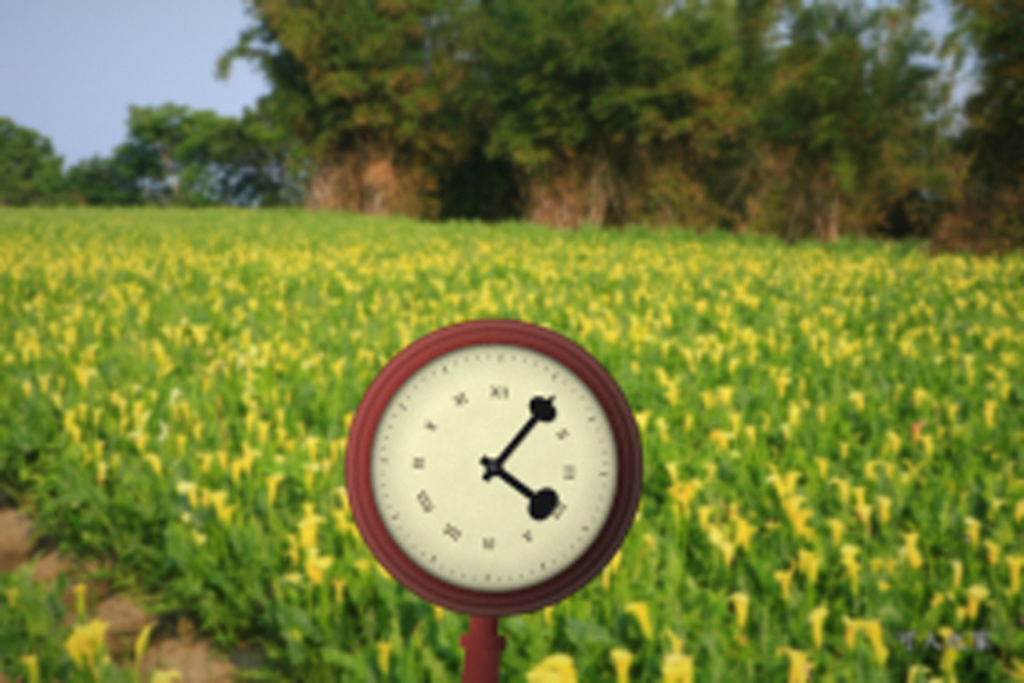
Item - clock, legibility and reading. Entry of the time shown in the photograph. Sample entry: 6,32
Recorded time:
4,06
